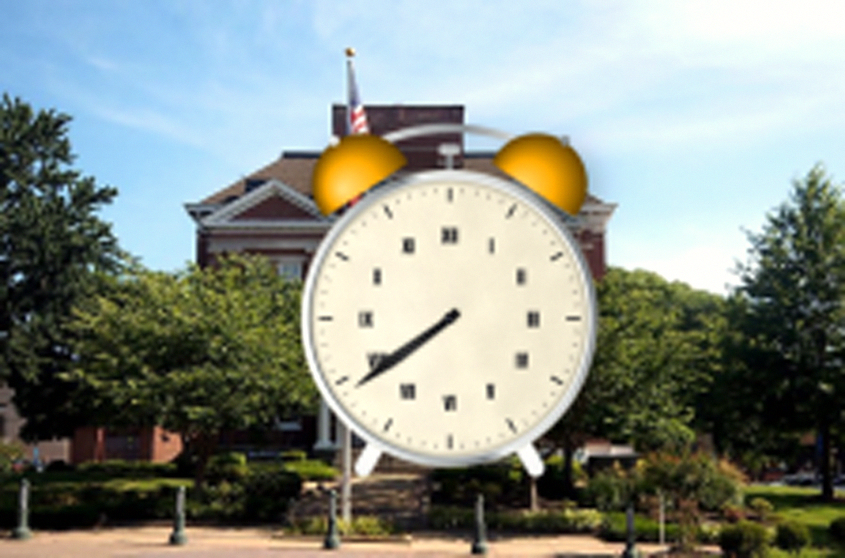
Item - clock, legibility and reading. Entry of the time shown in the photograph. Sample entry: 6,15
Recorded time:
7,39
